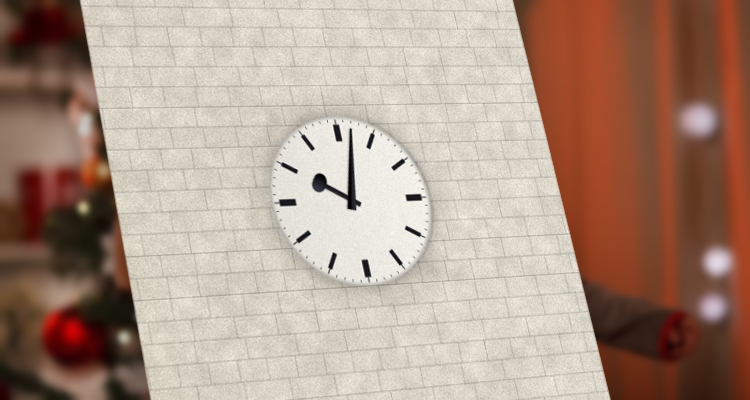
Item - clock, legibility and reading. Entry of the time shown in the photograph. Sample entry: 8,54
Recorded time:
10,02
